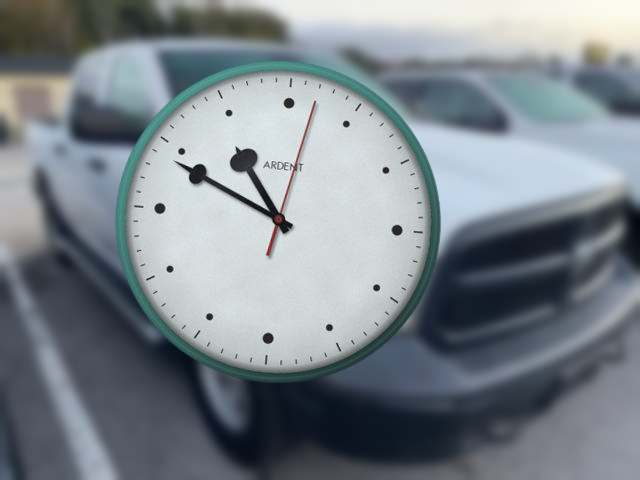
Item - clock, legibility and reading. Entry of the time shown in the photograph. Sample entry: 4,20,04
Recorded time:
10,49,02
